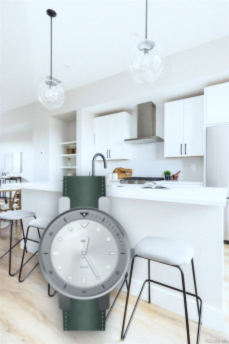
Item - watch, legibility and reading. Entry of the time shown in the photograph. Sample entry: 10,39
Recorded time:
12,25
